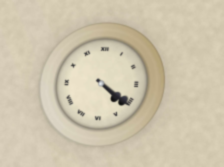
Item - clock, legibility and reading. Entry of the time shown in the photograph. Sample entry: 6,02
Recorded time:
4,21
